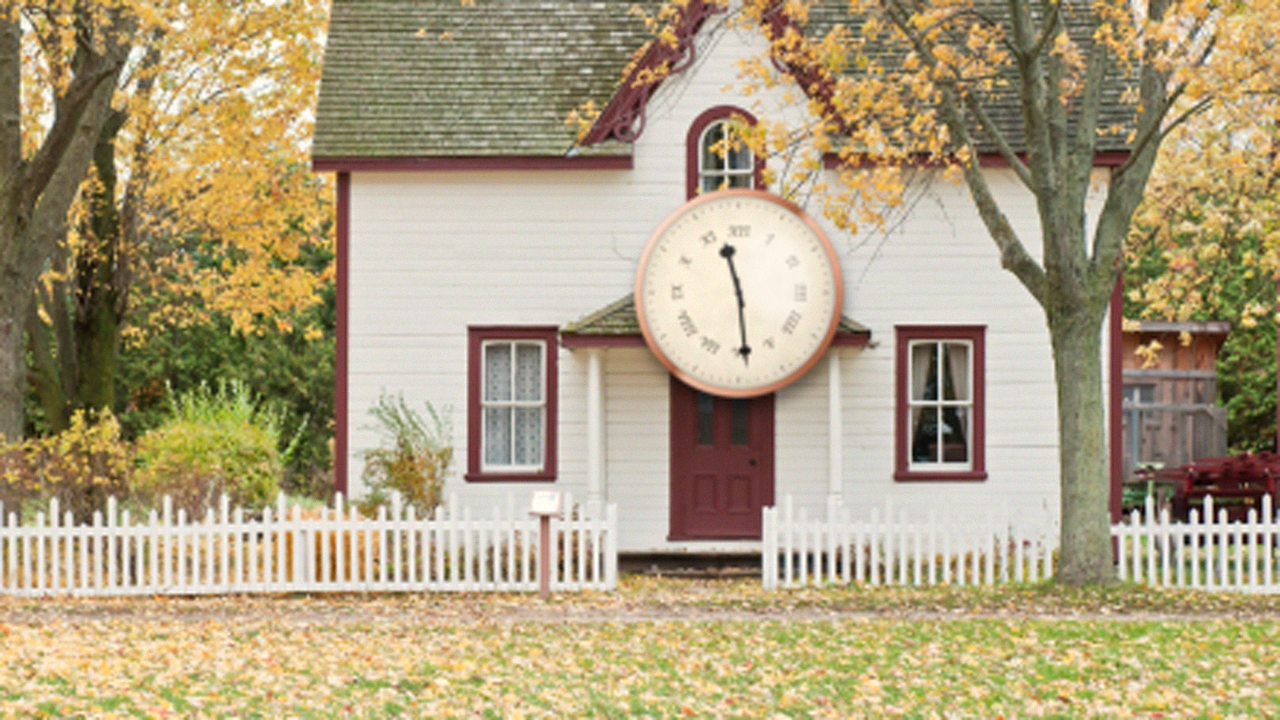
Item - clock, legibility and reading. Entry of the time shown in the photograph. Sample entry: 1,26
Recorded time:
11,29
